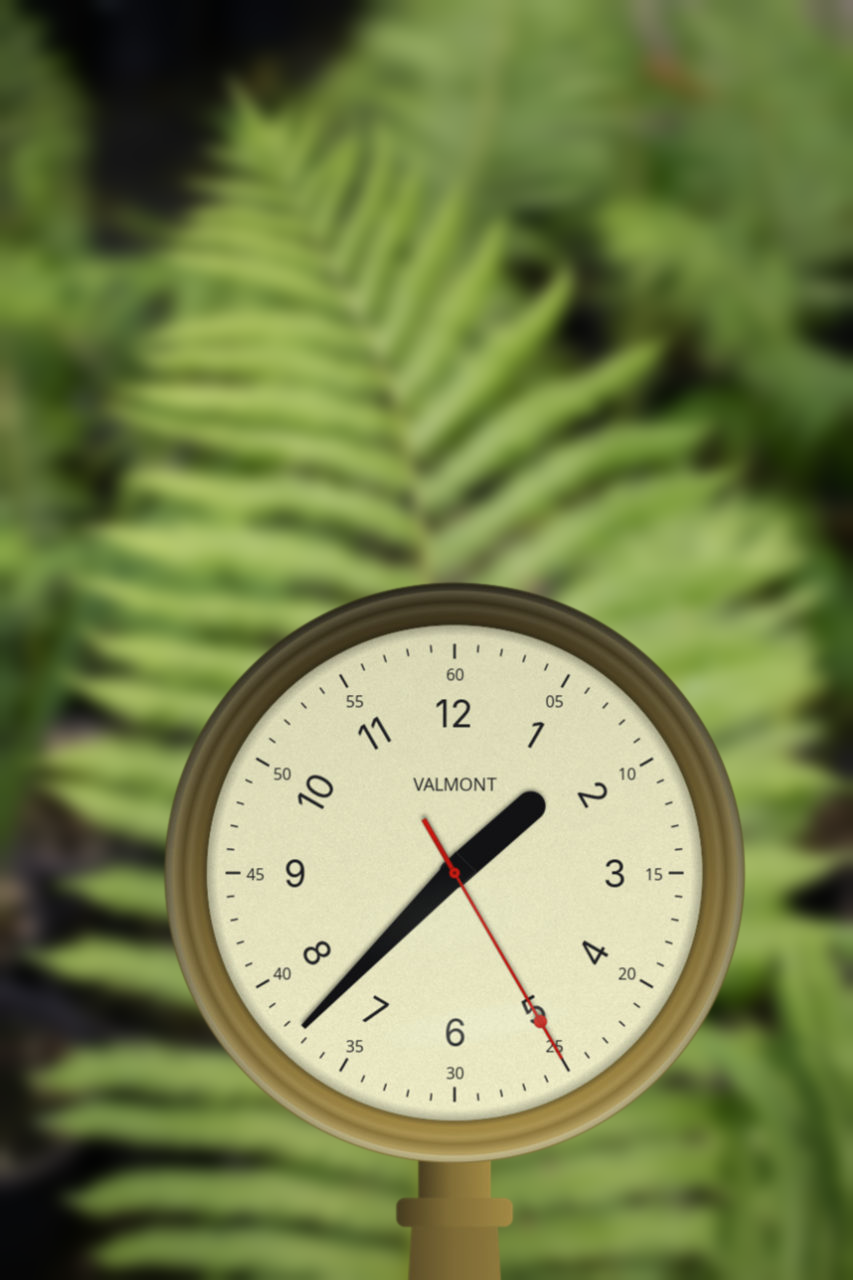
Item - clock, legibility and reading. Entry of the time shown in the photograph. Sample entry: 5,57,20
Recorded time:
1,37,25
